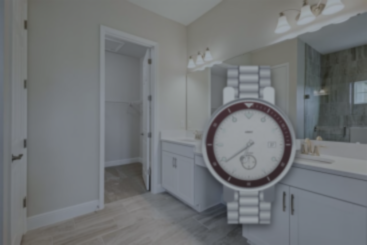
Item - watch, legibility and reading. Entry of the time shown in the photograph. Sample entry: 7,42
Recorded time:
6,39
